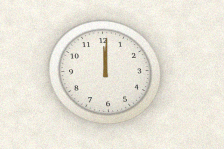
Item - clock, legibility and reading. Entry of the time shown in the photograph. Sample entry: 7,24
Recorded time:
12,01
